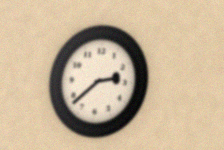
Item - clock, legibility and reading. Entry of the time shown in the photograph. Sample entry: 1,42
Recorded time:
2,38
